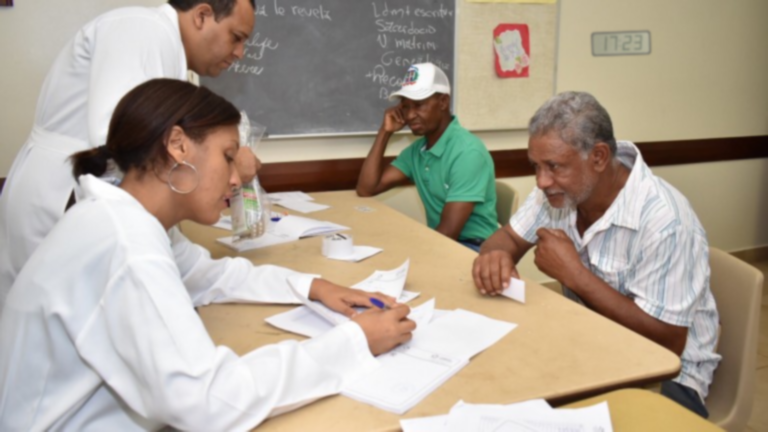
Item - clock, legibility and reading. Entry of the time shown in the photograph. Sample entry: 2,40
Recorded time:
17,23
